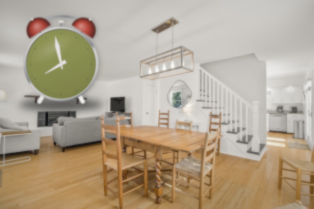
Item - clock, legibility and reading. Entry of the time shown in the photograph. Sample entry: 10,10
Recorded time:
7,58
